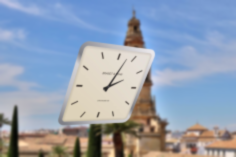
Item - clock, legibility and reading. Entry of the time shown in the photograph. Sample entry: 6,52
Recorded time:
2,03
